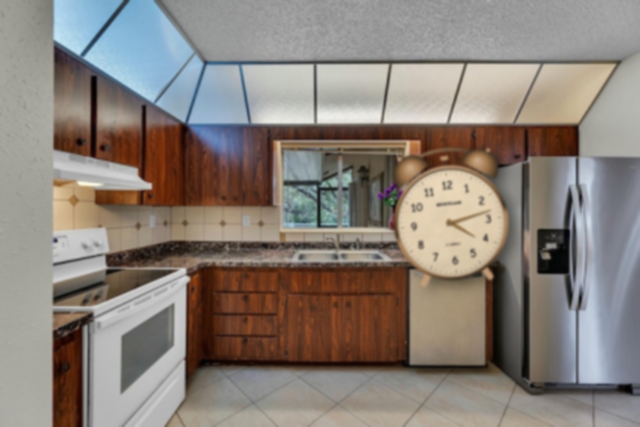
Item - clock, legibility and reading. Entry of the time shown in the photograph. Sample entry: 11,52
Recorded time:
4,13
